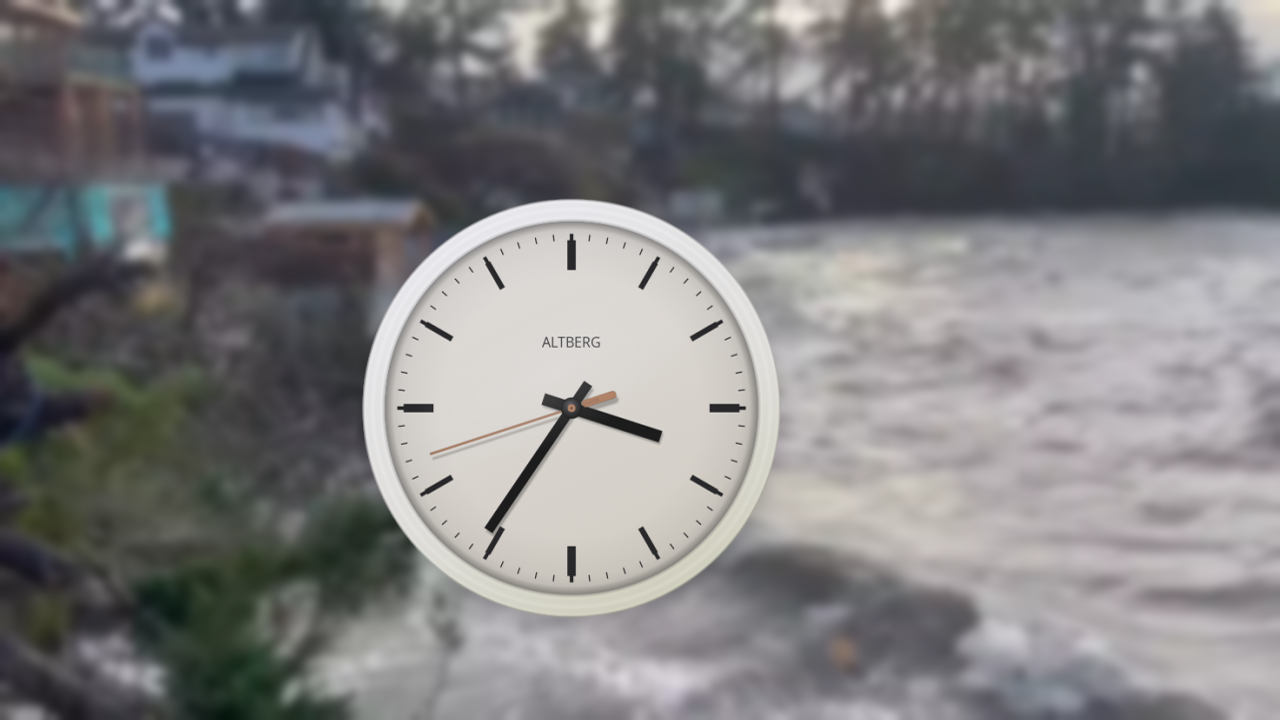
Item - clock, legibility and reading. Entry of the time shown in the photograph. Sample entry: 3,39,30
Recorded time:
3,35,42
